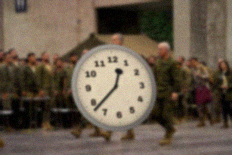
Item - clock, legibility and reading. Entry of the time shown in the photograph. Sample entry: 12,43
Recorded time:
12,38
